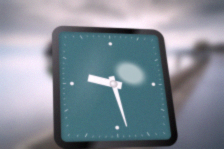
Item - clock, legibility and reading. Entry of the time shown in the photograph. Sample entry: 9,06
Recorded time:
9,28
